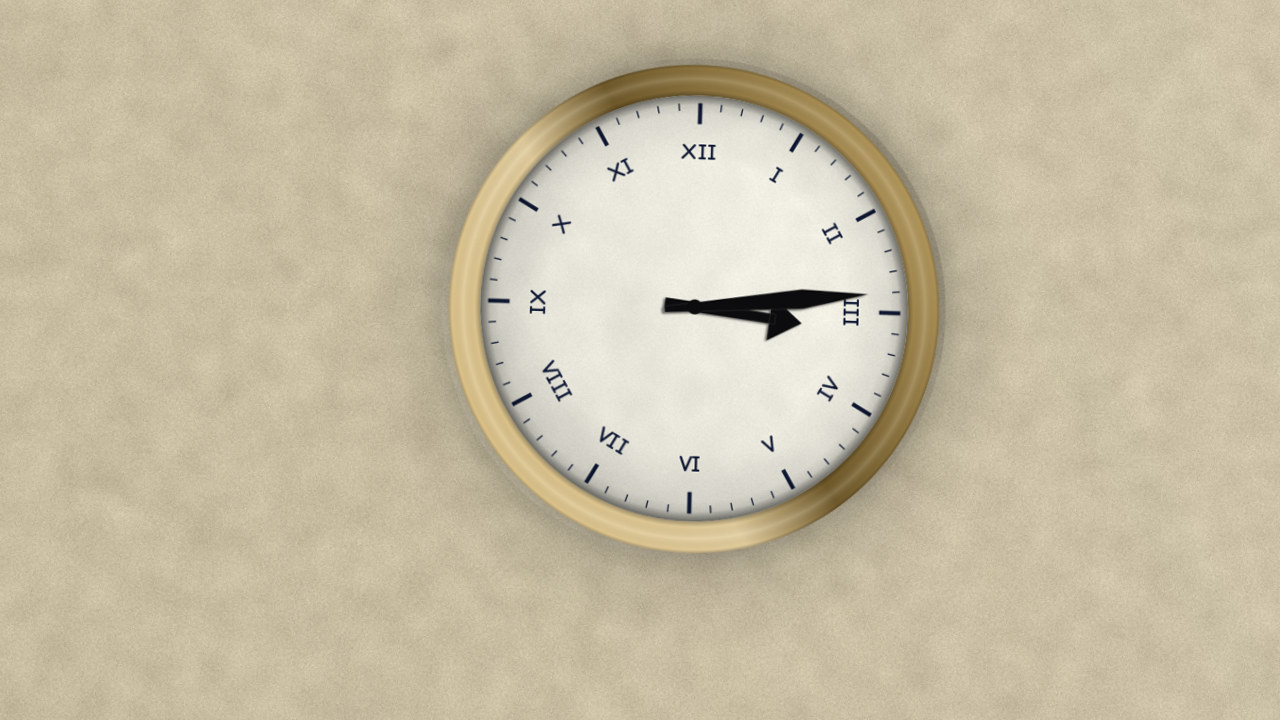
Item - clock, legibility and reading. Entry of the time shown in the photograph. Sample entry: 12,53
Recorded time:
3,14
